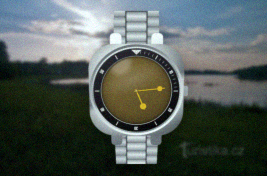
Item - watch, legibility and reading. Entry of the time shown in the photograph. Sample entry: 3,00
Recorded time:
5,14
